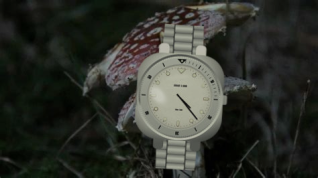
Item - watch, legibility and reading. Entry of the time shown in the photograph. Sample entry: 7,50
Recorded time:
4,23
